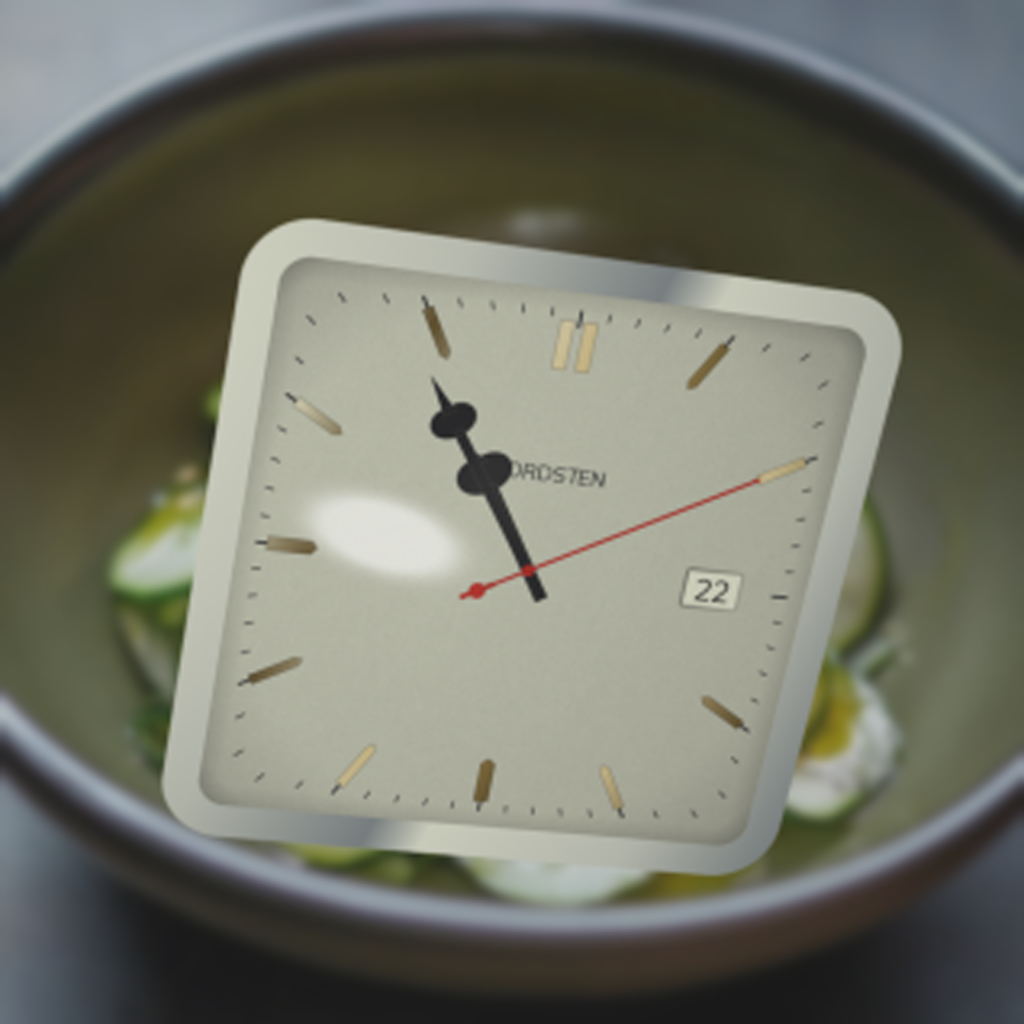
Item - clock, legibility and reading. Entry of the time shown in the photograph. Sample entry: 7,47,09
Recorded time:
10,54,10
